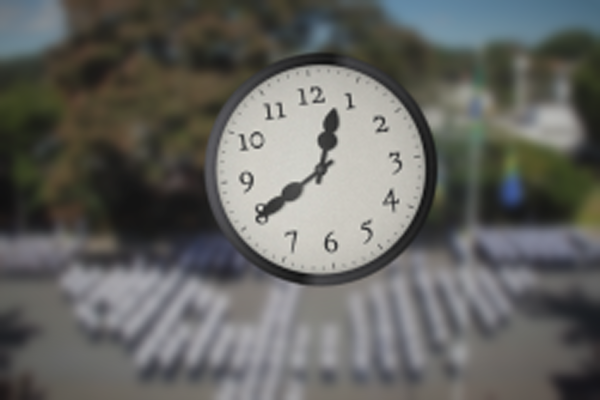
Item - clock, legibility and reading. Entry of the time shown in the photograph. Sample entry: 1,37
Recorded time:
12,40
